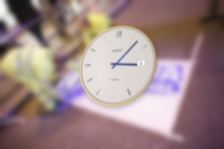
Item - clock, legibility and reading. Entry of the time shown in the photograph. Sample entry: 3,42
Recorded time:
3,07
